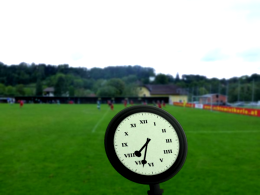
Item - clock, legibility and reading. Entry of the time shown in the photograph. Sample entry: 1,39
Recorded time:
7,33
